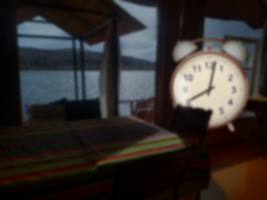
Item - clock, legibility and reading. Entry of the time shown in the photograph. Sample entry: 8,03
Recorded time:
8,02
